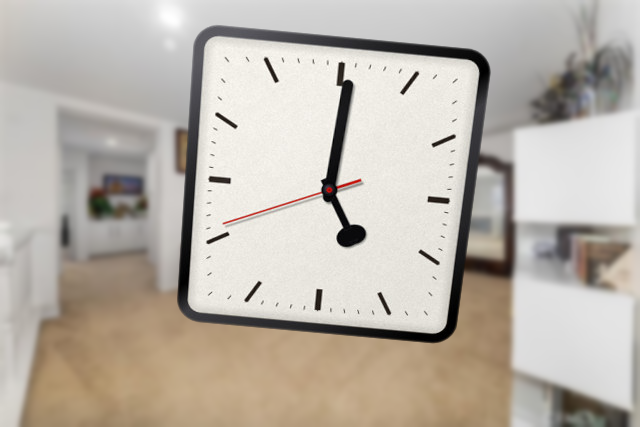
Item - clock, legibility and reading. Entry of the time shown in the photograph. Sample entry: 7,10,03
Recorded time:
5,00,41
